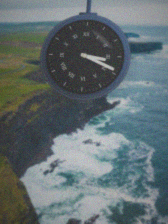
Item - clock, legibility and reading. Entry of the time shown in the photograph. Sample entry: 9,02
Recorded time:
3,19
